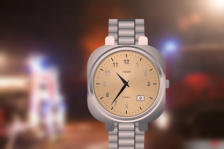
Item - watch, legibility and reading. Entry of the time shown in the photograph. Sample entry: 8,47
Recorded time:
10,36
